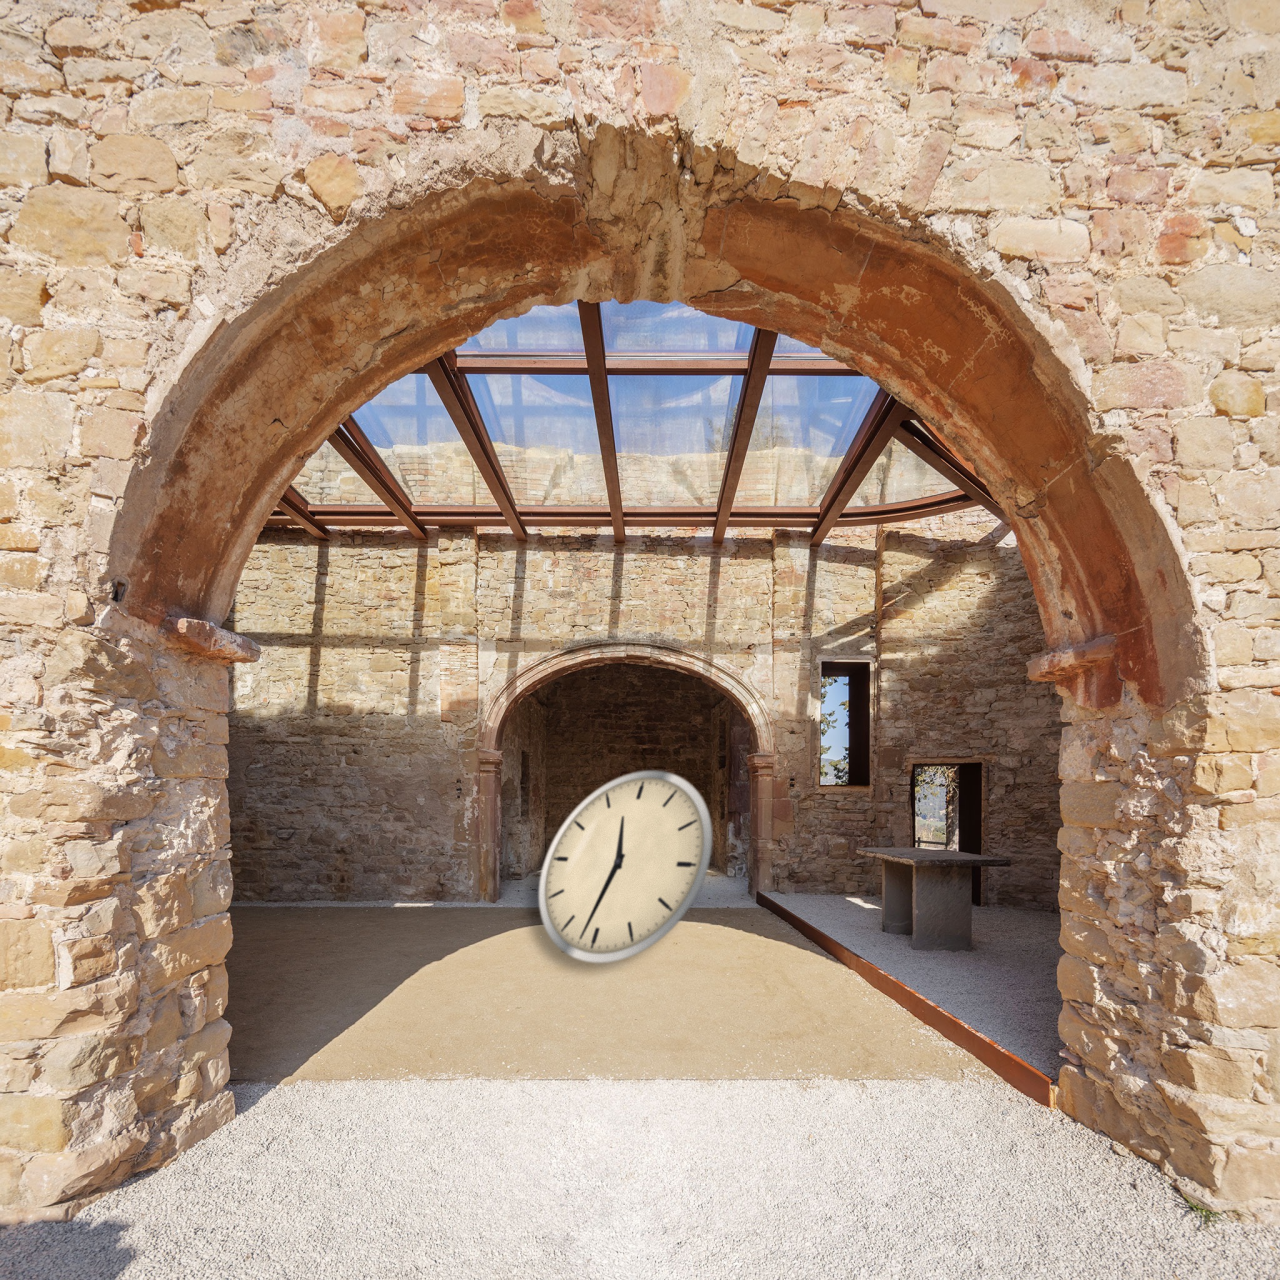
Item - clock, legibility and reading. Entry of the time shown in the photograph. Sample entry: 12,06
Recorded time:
11,32
